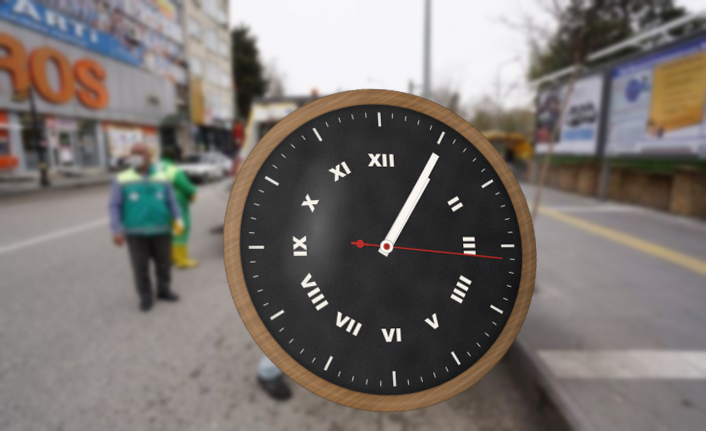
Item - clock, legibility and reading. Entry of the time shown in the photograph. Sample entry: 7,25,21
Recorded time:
1,05,16
